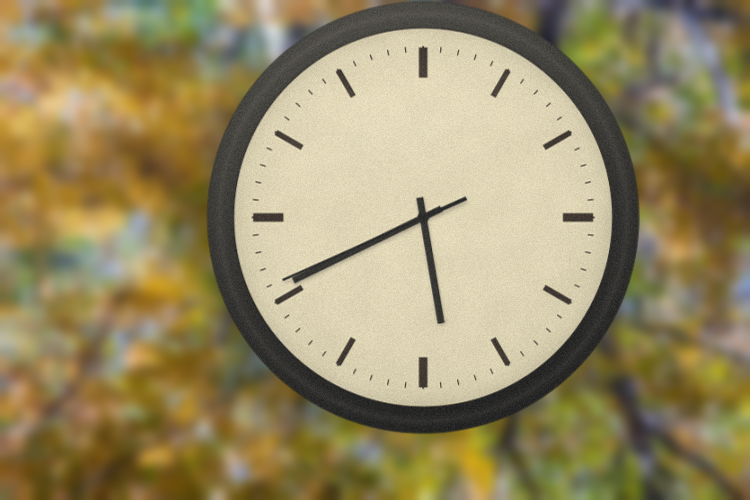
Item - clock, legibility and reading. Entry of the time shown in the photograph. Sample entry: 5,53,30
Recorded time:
5,40,41
